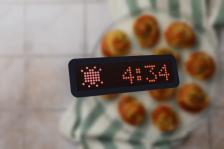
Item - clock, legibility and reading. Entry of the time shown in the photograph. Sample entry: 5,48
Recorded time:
4,34
